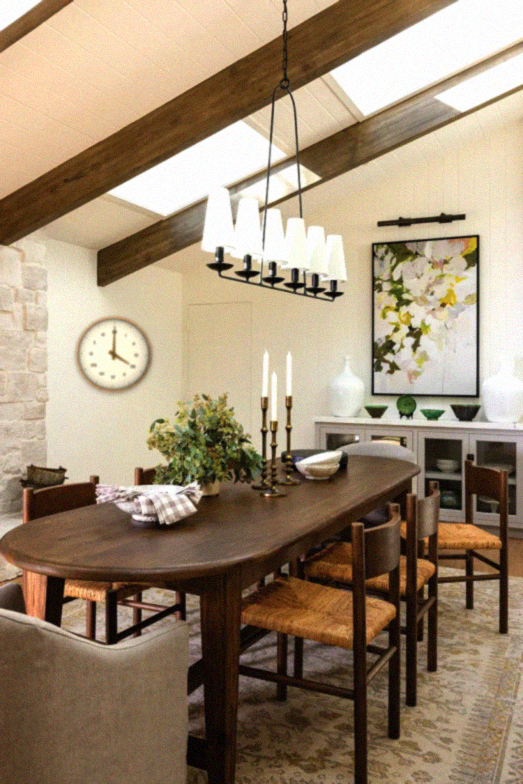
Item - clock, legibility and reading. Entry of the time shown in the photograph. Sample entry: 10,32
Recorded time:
4,00
